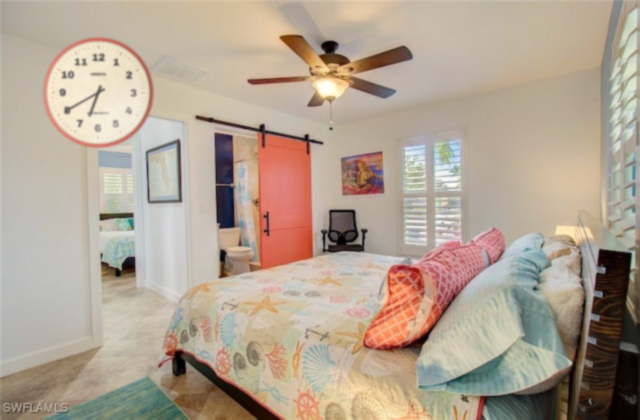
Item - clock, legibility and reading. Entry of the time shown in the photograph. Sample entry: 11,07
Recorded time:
6,40
